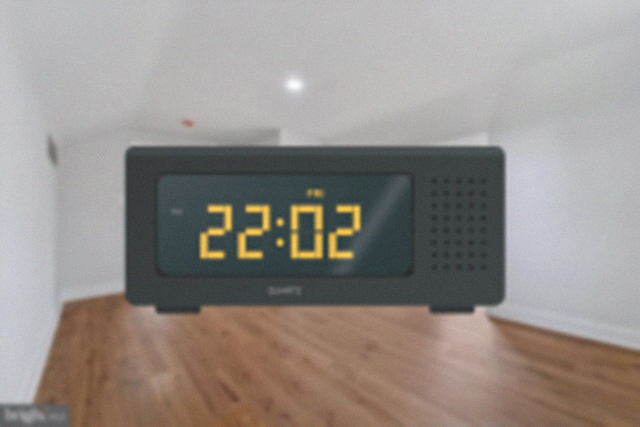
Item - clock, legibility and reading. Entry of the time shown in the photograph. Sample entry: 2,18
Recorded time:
22,02
